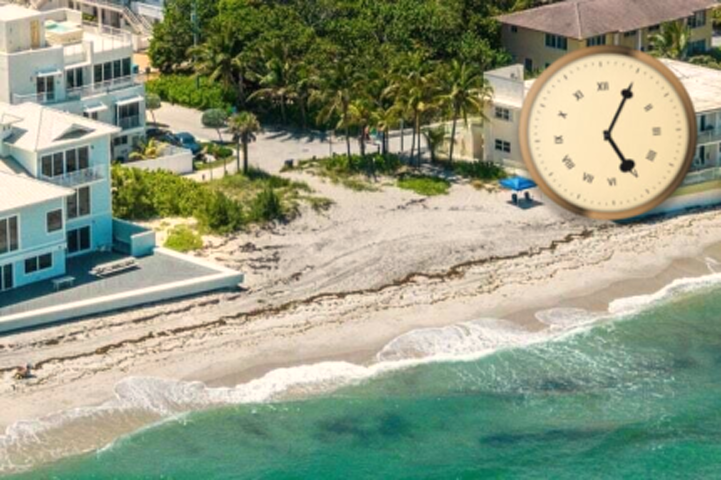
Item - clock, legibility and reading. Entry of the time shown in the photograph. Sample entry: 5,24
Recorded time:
5,05
